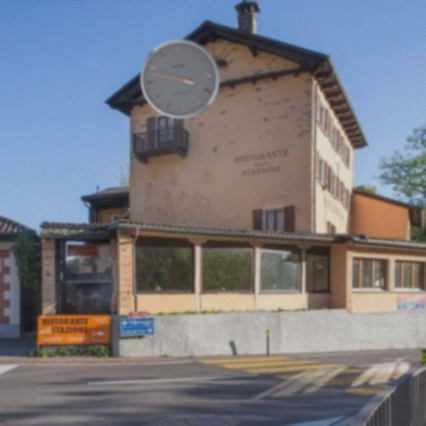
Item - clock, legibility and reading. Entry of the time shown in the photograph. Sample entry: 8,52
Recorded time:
3,48
